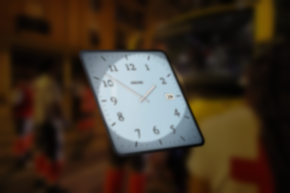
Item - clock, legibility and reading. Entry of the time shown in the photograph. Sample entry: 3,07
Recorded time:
1,52
